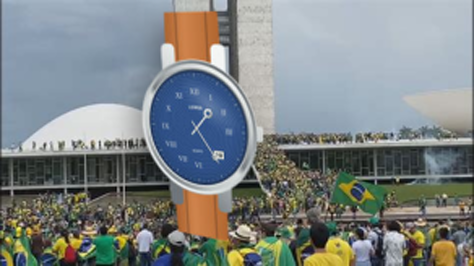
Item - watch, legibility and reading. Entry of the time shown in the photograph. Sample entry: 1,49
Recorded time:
1,24
